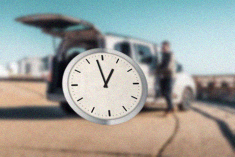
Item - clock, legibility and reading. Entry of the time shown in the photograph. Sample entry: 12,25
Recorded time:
12,58
